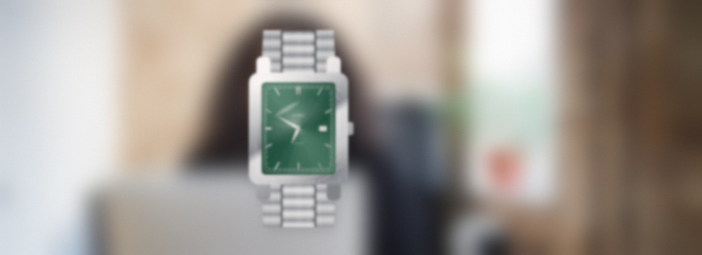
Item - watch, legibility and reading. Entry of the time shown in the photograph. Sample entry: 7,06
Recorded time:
6,50
